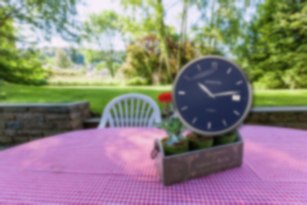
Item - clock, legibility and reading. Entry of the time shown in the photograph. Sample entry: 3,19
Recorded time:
10,13
